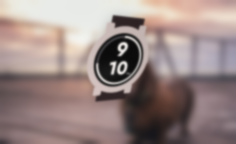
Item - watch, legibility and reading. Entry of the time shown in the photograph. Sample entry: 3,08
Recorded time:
9,10
